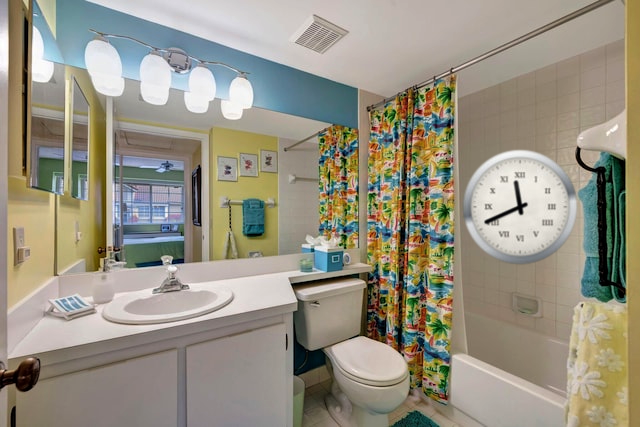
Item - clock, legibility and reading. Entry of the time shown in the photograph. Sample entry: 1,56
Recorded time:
11,41
